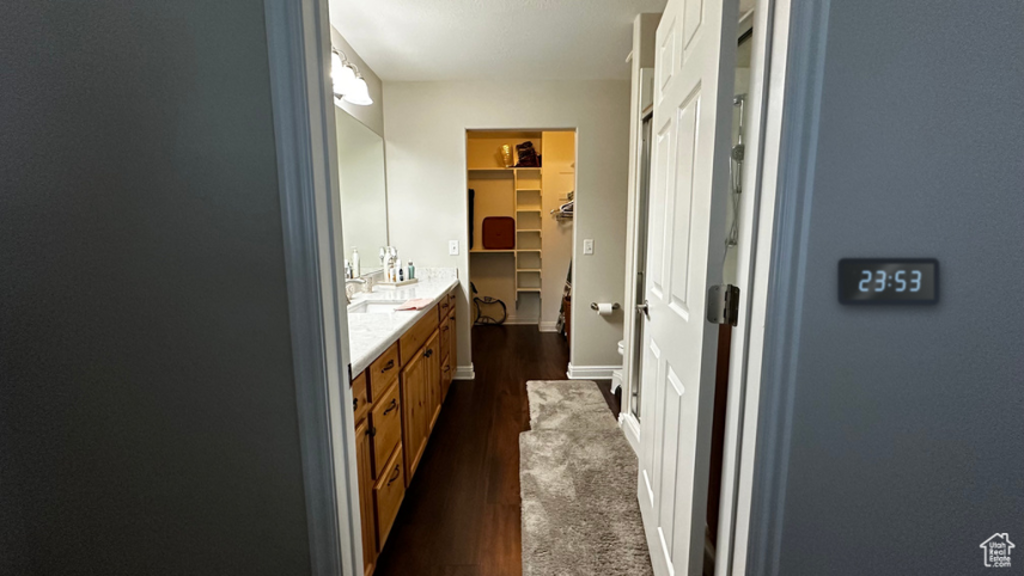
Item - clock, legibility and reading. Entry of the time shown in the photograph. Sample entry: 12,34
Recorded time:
23,53
